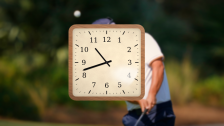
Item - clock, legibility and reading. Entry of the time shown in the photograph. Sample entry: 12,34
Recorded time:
10,42
